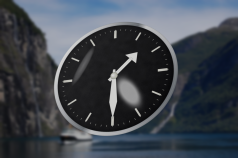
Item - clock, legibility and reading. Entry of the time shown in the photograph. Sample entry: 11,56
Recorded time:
1,30
